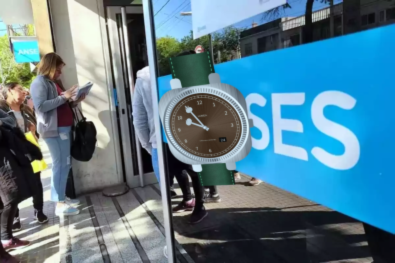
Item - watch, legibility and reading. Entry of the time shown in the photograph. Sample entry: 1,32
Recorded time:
9,55
